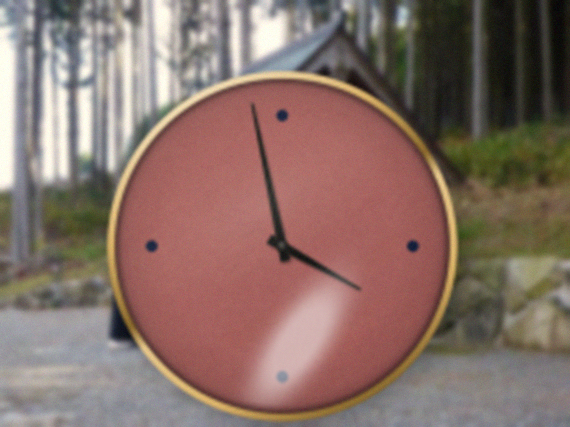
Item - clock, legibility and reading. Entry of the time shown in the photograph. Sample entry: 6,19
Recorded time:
3,58
